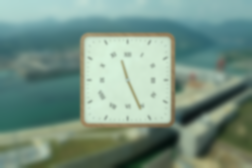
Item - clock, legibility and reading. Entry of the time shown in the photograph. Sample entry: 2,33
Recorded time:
11,26
